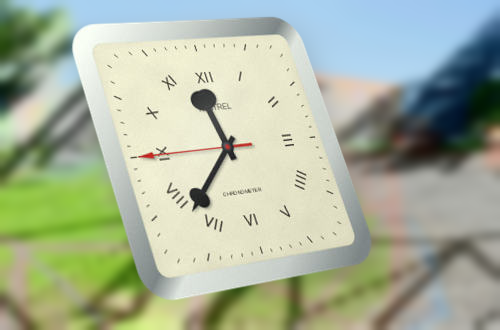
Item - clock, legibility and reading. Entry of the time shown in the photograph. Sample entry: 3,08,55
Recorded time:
11,37,45
